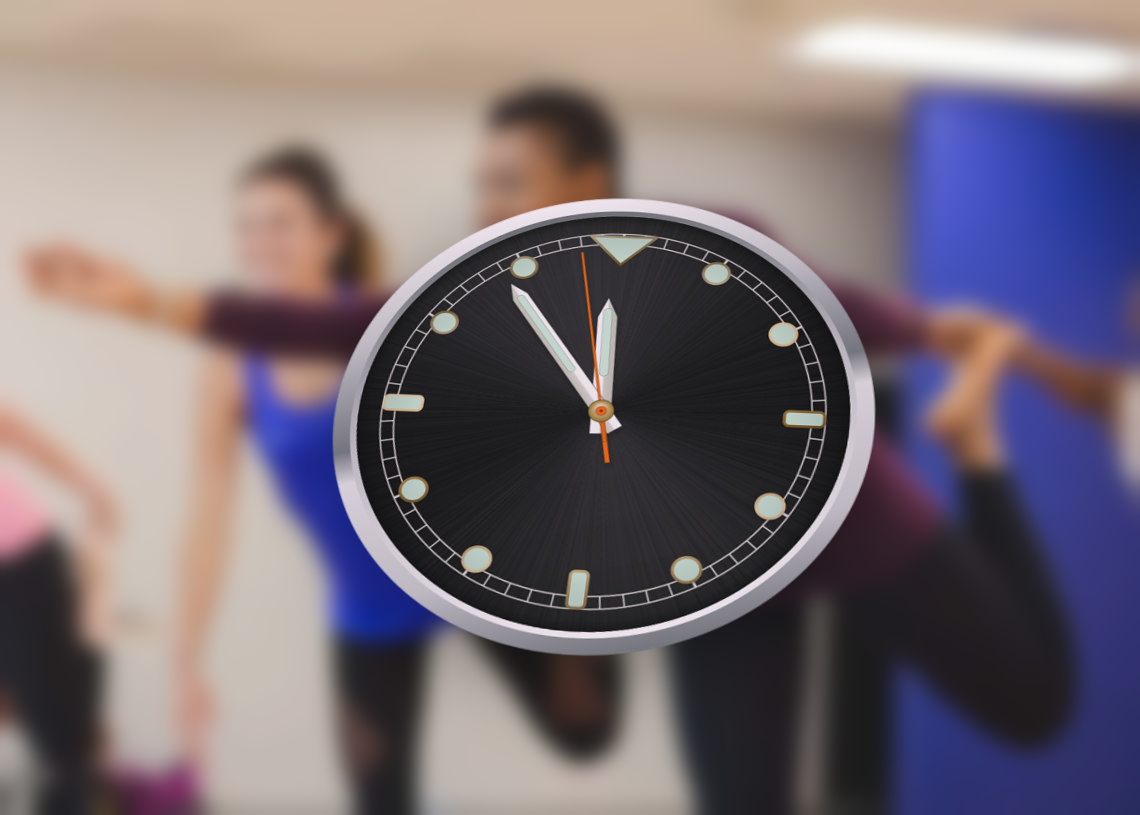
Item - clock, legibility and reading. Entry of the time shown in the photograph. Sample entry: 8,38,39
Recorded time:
11,53,58
